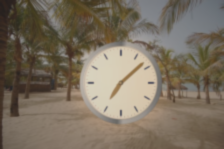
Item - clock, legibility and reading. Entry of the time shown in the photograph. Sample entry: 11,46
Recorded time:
7,08
